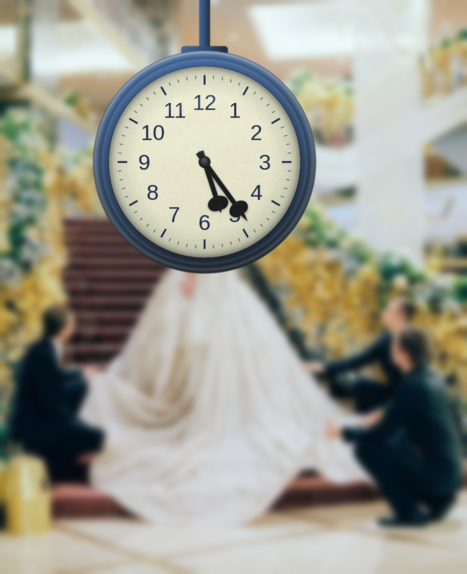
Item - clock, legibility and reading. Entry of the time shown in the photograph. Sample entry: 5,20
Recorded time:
5,24
